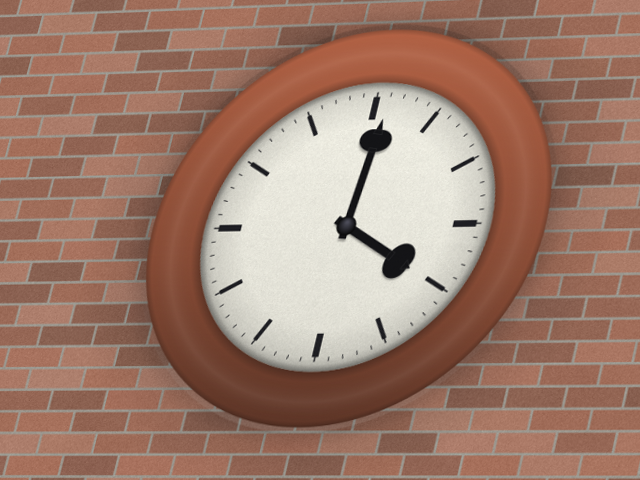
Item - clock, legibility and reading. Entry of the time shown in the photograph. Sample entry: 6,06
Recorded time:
4,01
